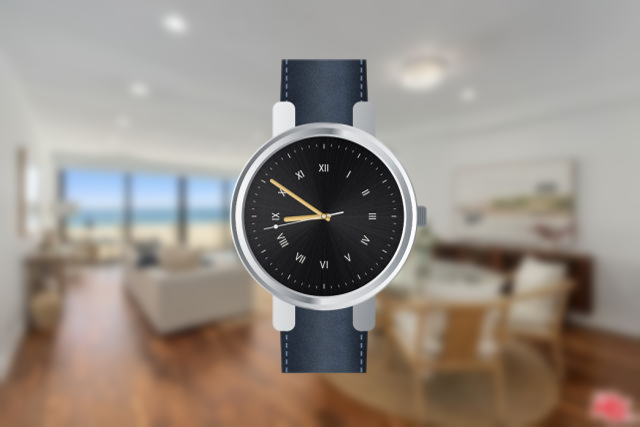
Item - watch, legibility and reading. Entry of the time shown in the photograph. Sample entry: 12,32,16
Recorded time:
8,50,43
